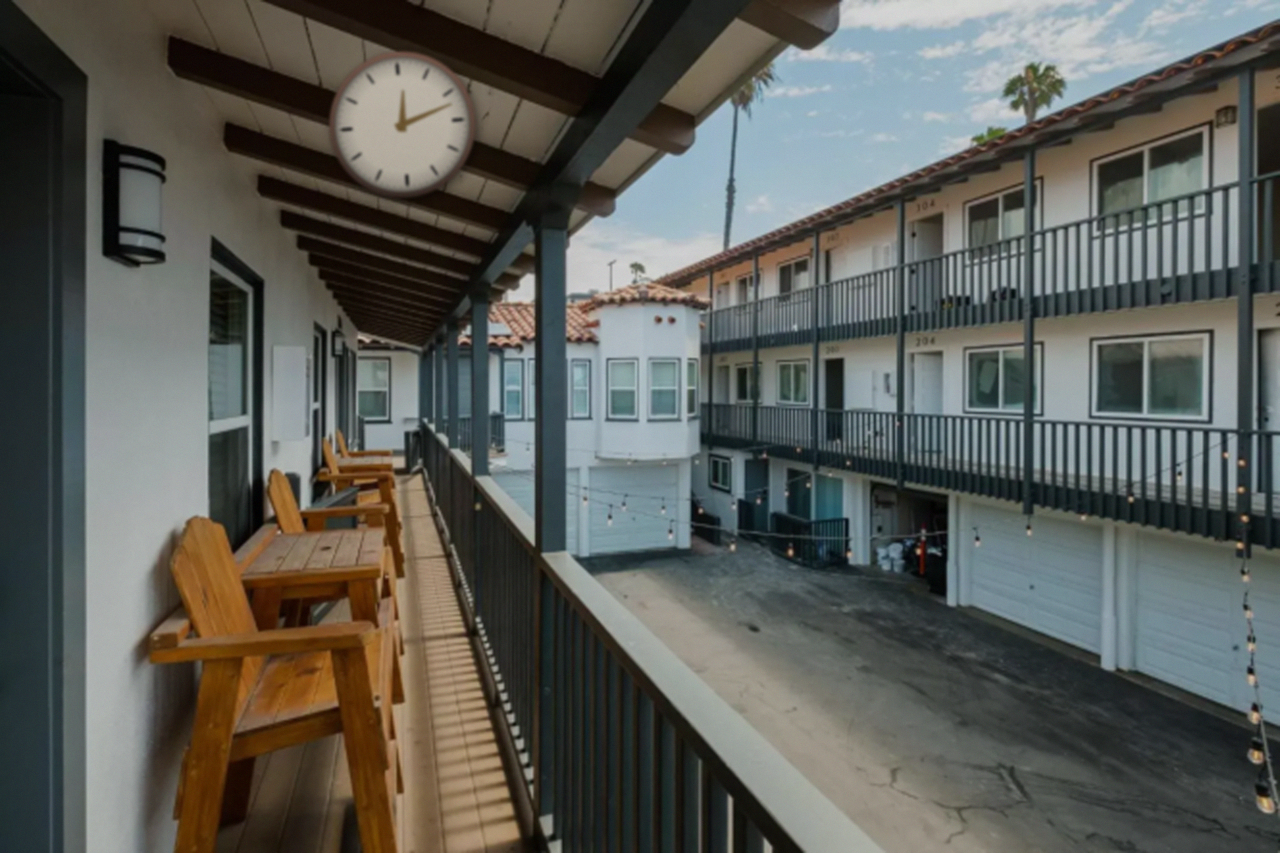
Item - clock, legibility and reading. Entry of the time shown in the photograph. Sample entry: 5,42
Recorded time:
12,12
